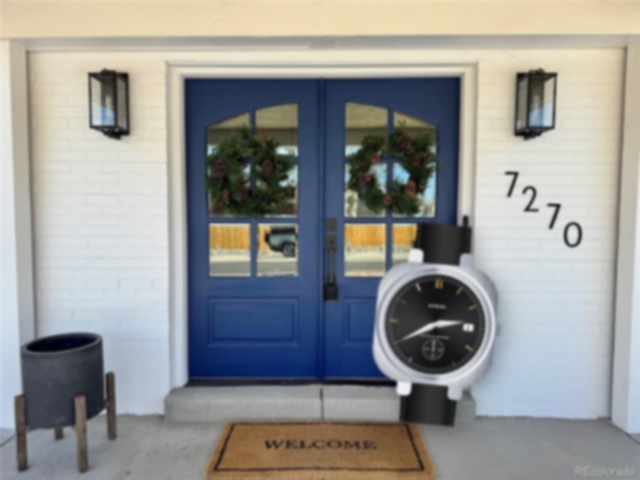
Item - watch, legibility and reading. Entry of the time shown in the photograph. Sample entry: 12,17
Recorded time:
2,40
